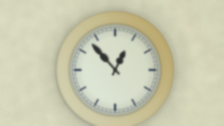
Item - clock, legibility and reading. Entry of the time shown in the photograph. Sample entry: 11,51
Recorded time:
12,53
